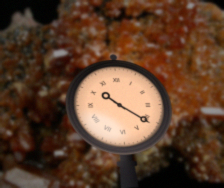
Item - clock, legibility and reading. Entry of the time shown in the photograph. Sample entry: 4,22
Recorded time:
10,21
